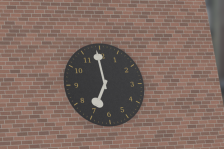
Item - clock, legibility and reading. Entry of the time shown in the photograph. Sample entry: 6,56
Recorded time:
6,59
